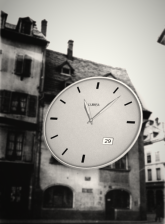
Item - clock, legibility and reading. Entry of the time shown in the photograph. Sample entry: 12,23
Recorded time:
11,07
